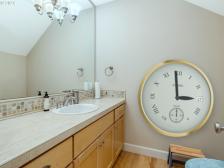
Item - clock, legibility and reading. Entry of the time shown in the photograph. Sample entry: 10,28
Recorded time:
2,59
